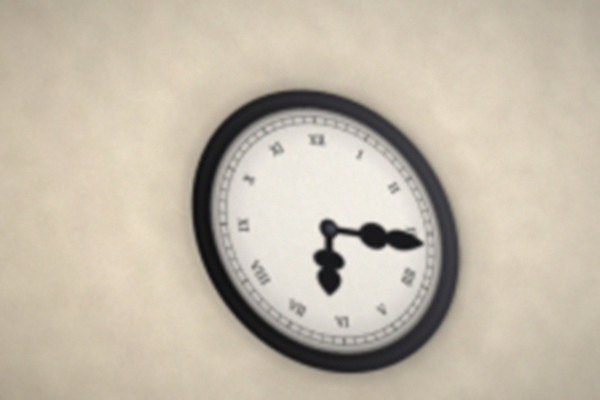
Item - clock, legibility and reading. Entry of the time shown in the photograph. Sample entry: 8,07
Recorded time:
6,16
